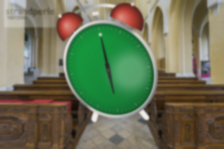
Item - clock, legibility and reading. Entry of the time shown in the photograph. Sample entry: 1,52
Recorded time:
6,00
